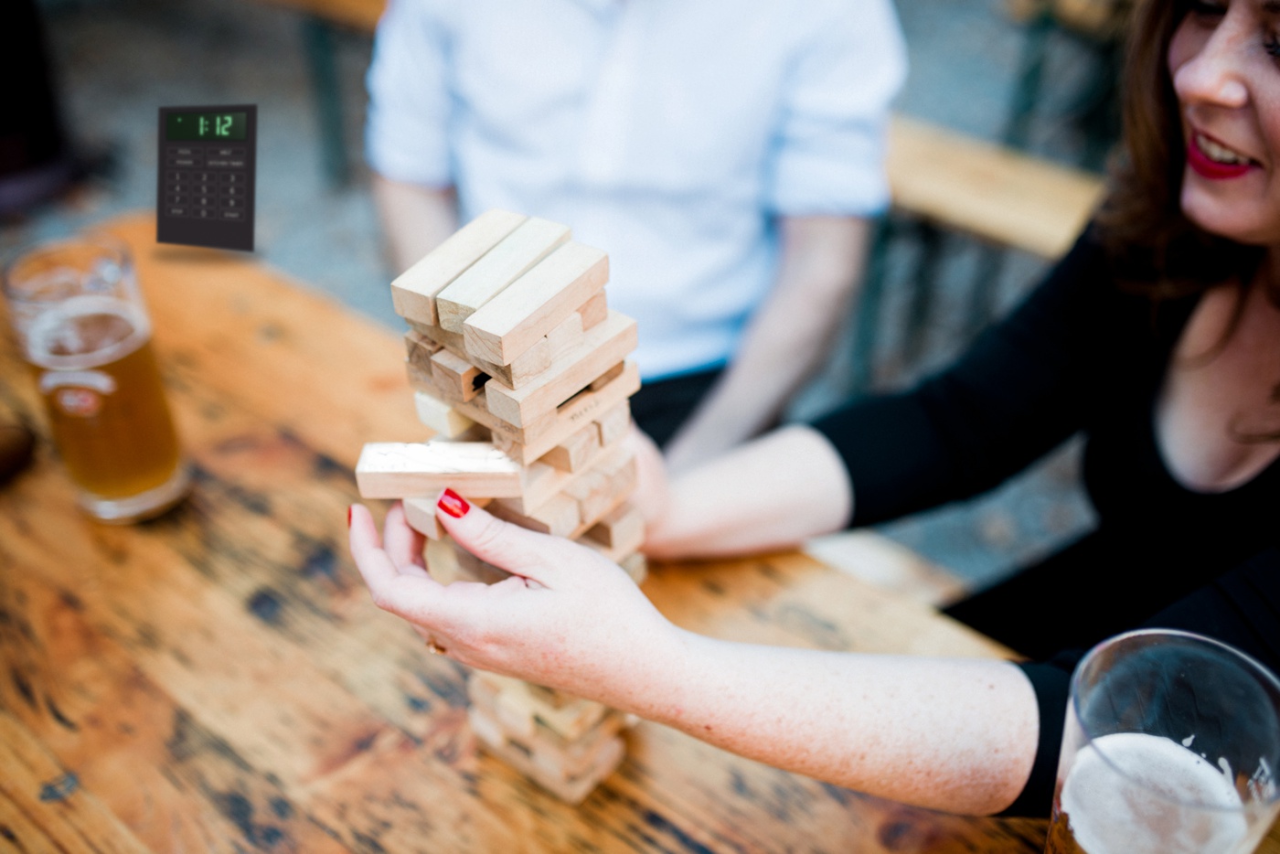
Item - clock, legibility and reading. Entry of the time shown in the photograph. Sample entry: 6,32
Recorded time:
1,12
